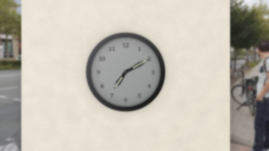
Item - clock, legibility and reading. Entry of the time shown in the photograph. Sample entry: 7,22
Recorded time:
7,10
